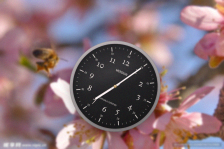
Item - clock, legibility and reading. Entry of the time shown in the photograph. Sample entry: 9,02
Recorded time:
7,05
